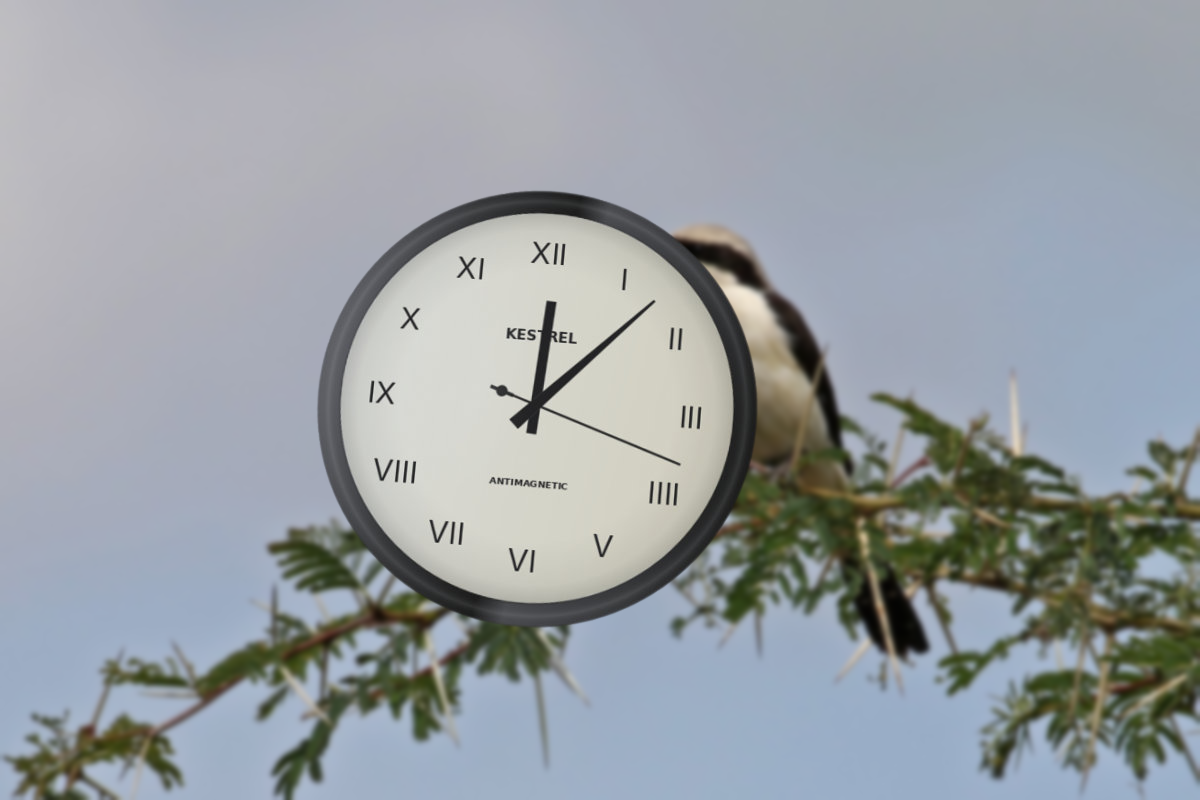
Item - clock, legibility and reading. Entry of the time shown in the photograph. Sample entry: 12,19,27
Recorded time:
12,07,18
